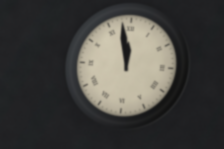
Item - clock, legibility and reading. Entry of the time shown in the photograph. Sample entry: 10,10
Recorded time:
11,58
